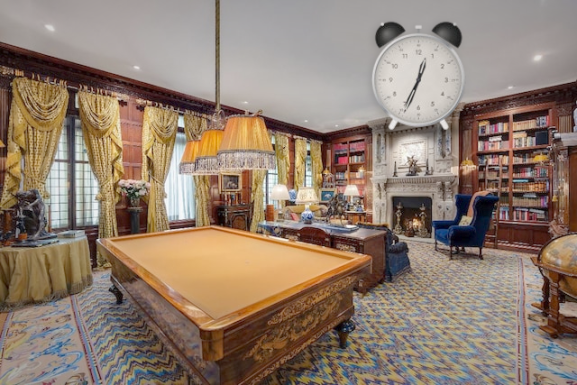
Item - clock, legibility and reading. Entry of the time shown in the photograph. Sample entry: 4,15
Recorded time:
12,34
